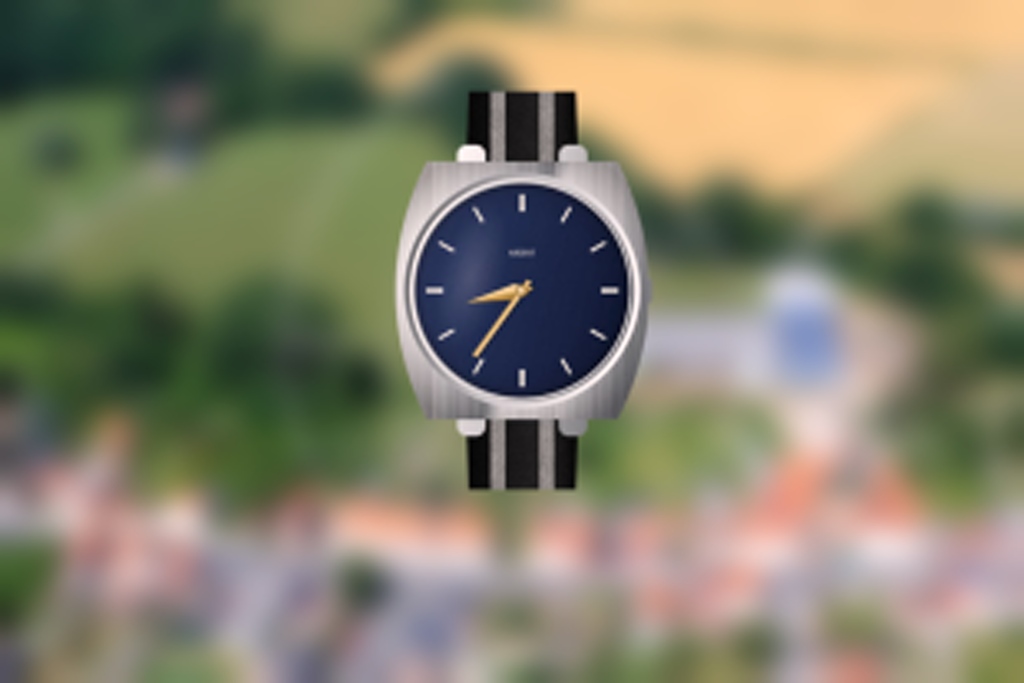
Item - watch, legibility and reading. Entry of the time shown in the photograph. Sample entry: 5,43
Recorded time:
8,36
